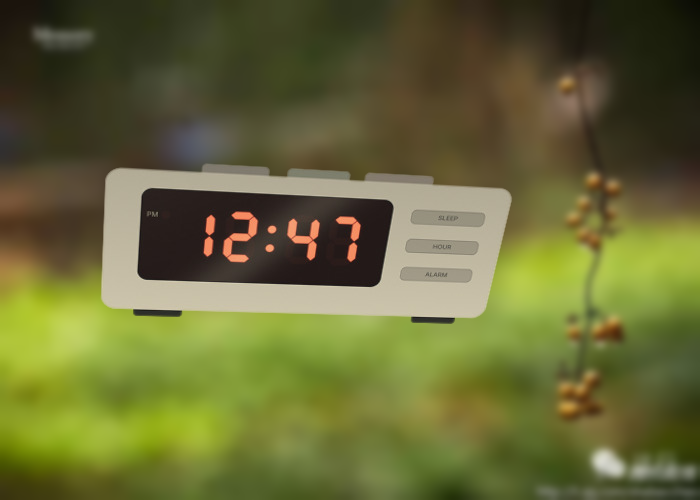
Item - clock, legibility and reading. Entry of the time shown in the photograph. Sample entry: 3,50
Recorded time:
12,47
